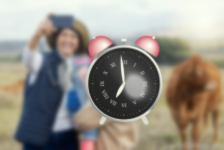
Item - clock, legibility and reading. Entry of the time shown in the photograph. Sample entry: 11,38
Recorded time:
6,59
